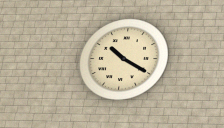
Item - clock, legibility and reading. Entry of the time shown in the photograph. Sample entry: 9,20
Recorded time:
10,20
